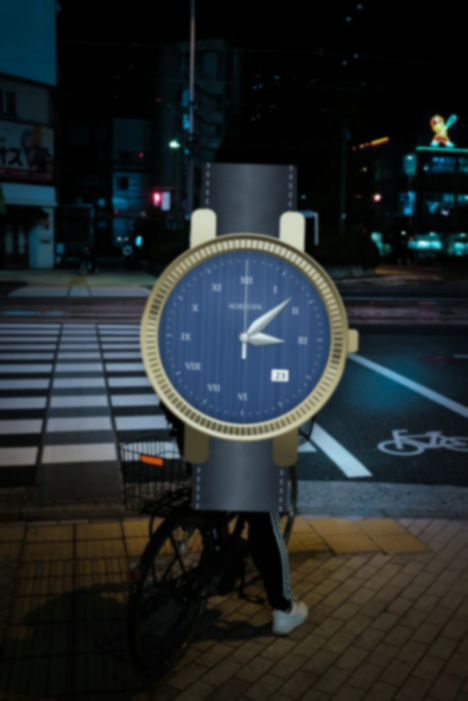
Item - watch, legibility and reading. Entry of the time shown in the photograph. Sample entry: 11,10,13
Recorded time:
3,08,00
